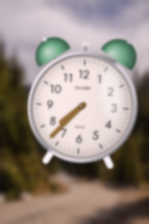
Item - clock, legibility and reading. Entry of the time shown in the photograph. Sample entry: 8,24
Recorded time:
7,37
